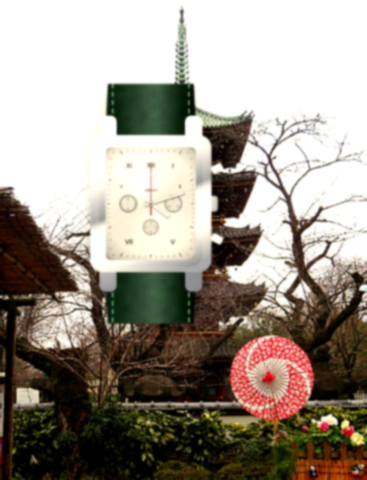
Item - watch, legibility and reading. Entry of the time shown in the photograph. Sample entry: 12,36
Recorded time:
4,12
